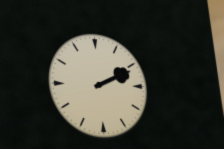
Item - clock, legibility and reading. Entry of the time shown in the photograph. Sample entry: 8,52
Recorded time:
2,11
